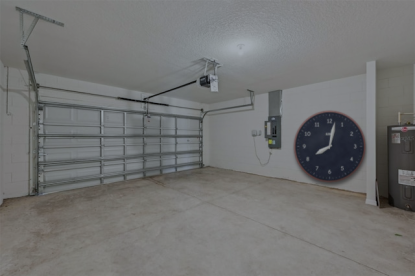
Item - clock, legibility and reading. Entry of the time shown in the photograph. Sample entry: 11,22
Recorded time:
8,02
